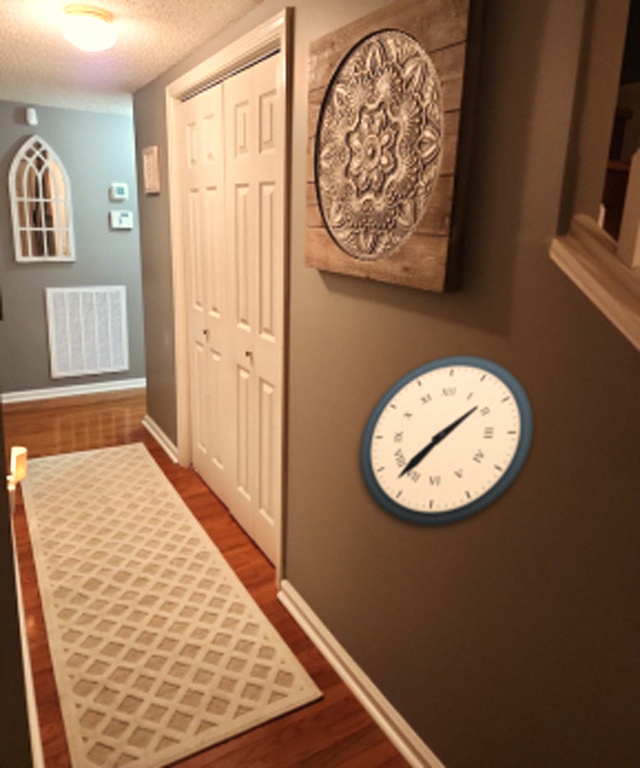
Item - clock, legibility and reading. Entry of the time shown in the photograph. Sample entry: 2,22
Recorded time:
1,37
